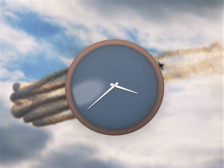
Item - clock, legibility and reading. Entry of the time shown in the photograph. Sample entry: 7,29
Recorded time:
3,38
